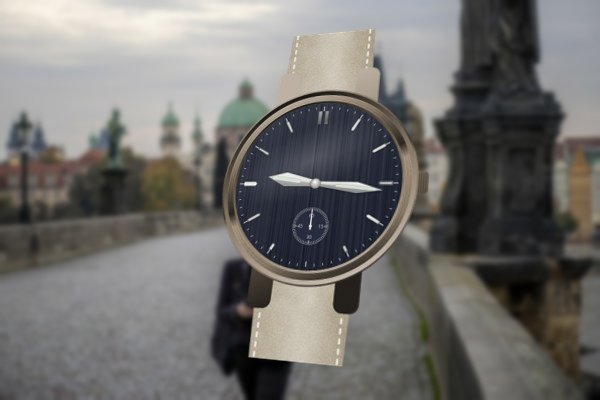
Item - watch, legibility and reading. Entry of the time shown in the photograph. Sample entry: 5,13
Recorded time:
9,16
